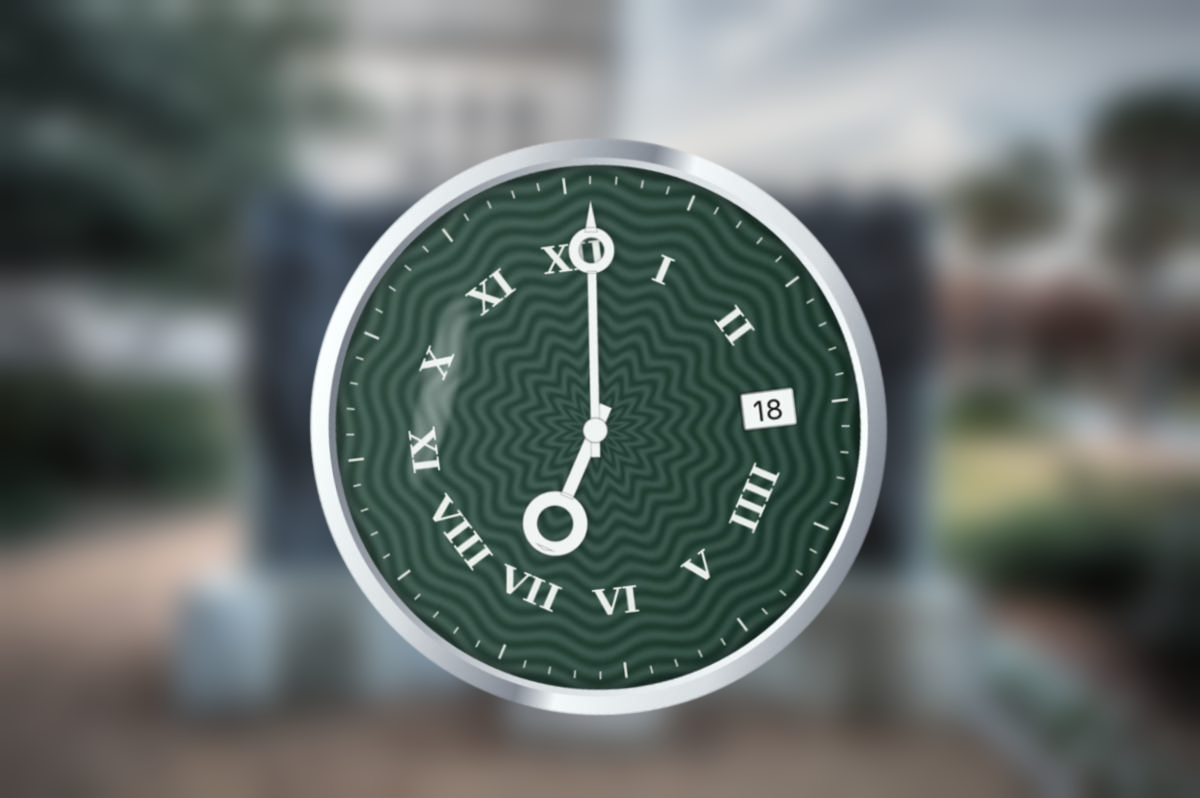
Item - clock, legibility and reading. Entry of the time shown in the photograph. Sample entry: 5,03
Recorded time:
7,01
